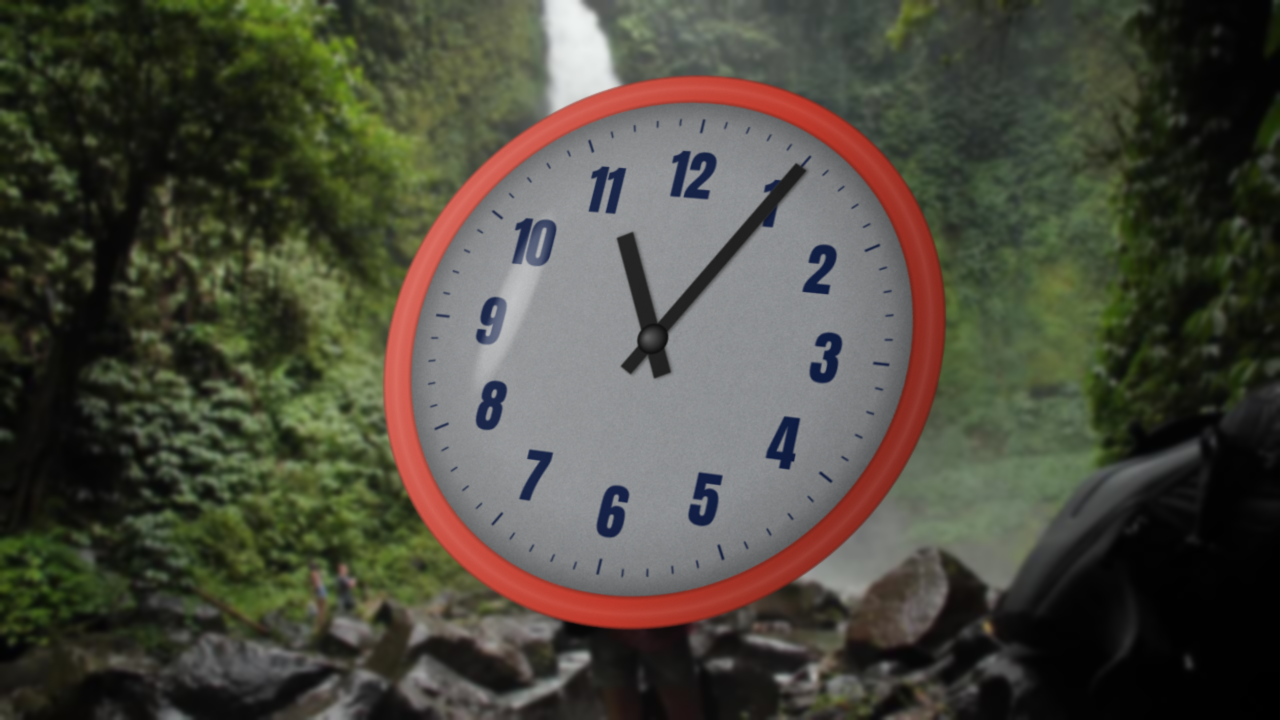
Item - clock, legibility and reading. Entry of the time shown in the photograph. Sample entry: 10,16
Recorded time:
11,05
